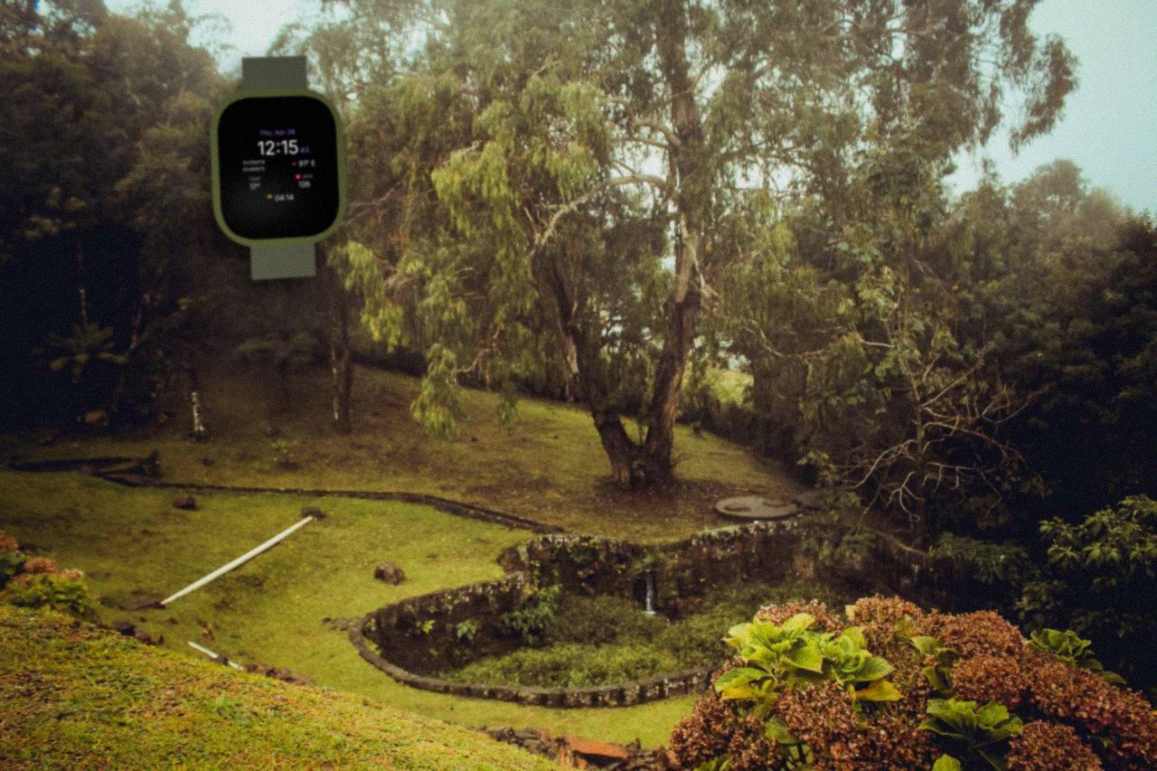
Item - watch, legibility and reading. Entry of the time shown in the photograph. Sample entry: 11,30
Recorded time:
12,15
